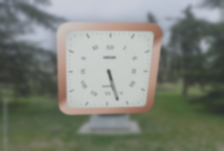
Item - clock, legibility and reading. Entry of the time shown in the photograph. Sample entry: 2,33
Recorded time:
5,27
